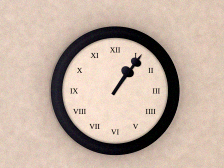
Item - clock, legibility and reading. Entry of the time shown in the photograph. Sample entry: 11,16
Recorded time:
1,06
